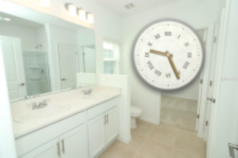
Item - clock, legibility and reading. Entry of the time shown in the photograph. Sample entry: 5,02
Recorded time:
9,26
